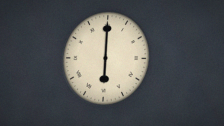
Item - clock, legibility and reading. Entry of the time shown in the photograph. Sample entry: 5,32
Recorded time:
6,00
